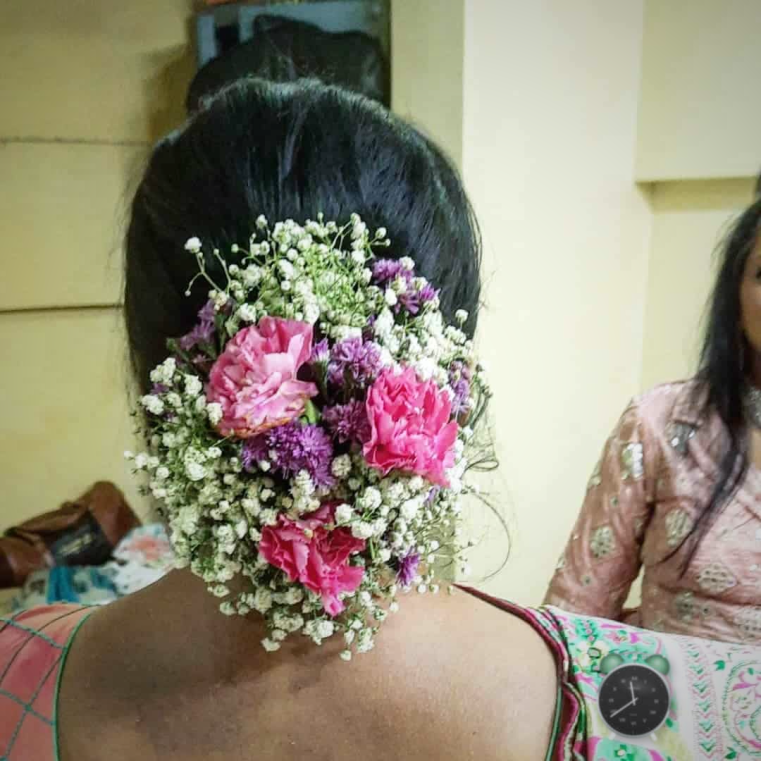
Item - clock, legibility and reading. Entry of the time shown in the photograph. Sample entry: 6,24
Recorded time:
11,39
